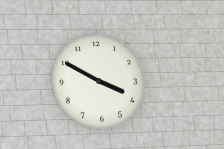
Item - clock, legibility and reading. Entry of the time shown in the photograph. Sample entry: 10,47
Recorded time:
3,50
